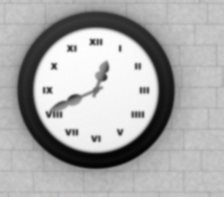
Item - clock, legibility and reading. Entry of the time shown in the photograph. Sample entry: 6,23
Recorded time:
12,41
